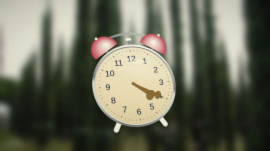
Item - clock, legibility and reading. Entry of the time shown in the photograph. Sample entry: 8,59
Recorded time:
4,20
